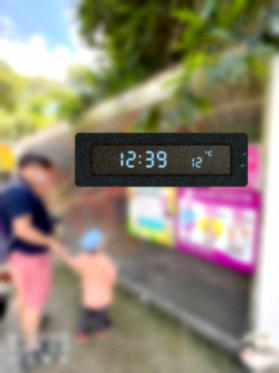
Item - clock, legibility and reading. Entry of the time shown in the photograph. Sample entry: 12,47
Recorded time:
12,39
